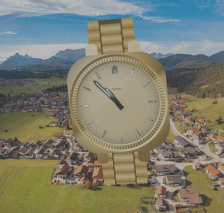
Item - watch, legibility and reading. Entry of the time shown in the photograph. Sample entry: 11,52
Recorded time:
10,53
